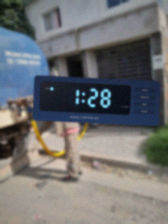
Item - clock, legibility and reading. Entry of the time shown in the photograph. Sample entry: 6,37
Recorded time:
1,28
